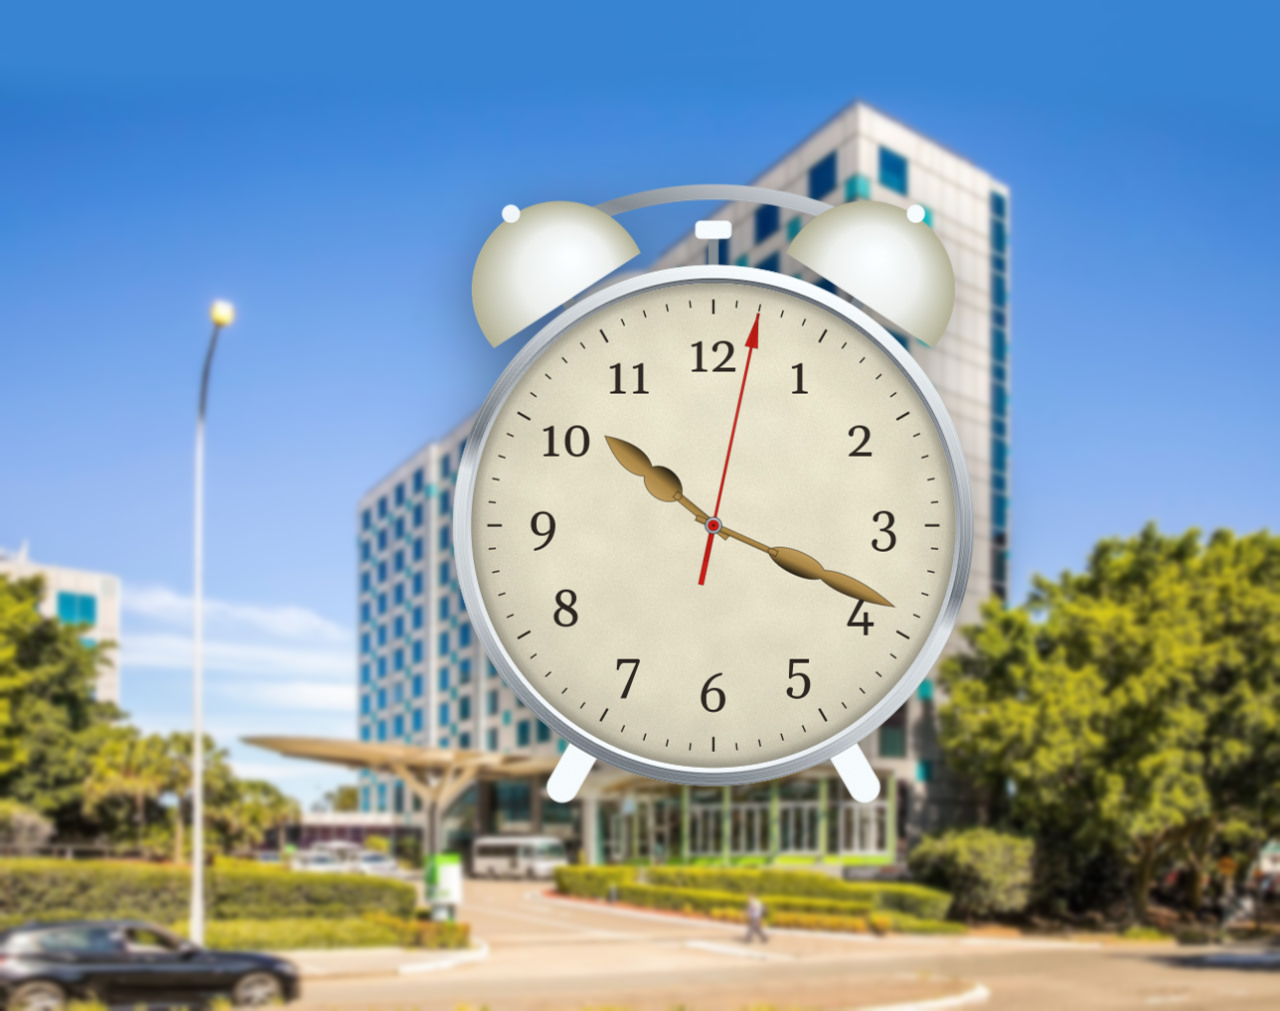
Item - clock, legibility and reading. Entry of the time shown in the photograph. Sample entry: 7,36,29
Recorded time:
10,19,02
